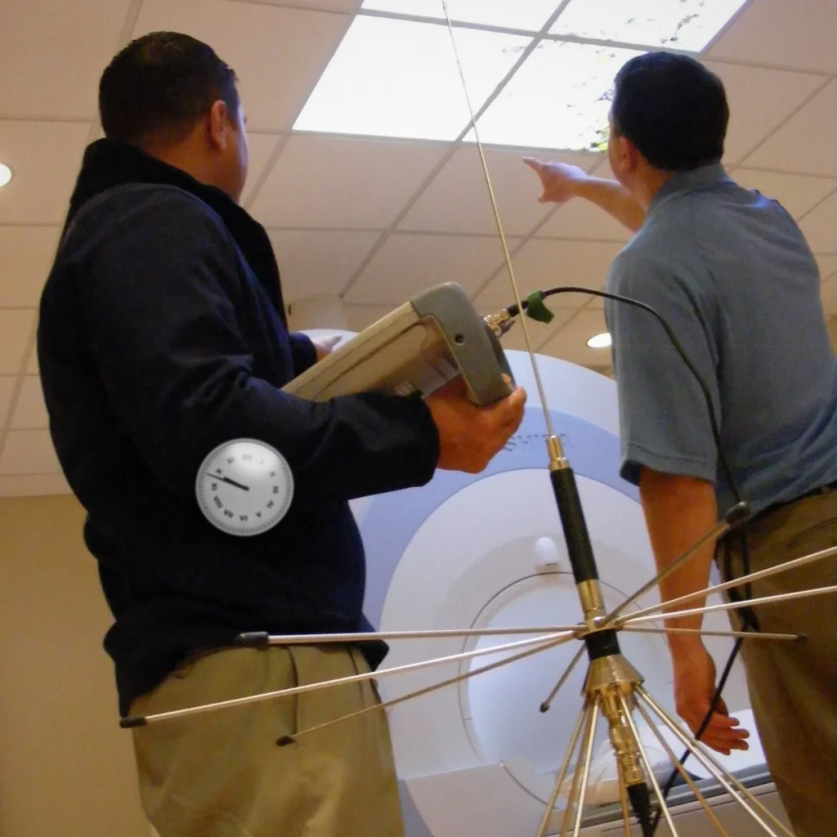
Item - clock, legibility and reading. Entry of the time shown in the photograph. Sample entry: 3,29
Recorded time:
9,48
